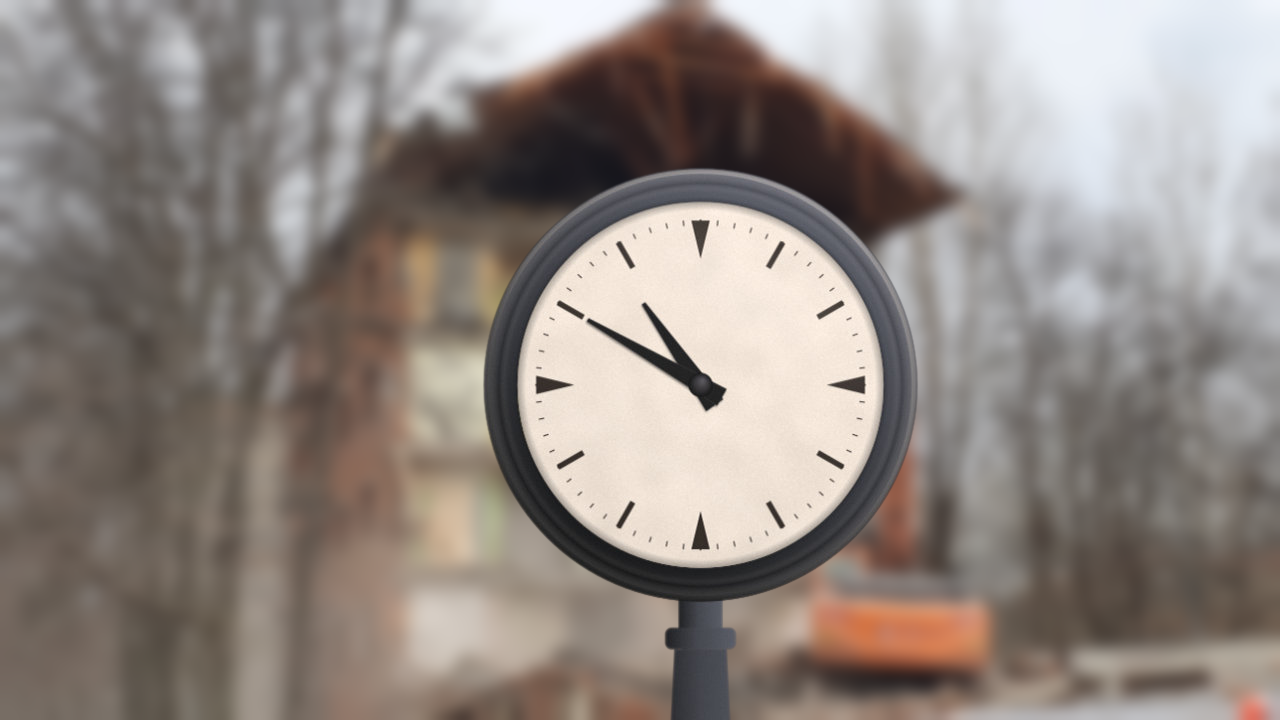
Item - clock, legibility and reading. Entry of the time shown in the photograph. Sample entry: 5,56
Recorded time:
10,50
